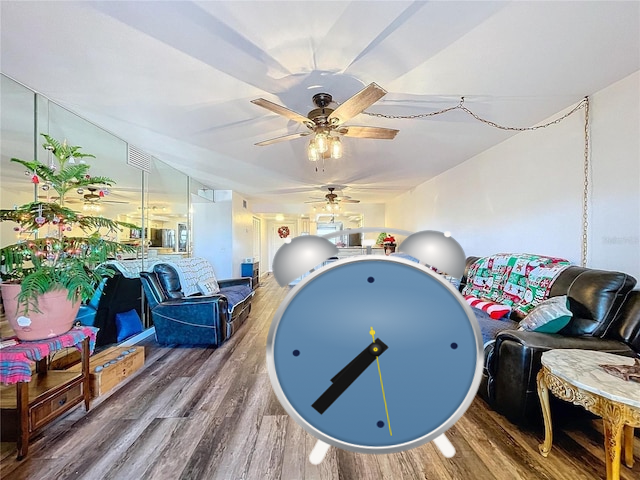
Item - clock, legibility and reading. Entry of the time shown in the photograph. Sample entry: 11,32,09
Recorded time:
7,37,29
